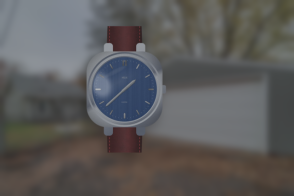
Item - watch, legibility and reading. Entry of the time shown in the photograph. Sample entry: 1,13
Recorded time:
1,38
